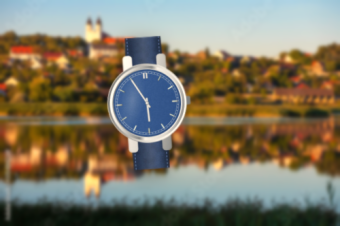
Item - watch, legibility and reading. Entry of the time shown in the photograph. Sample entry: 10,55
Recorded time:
5,55
